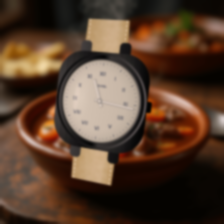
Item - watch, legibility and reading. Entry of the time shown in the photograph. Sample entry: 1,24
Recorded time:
11,16
